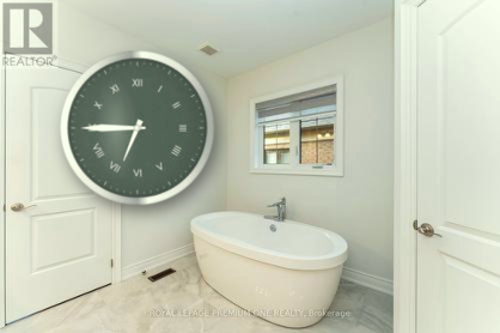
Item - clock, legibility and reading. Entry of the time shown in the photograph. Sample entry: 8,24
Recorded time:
6,45
